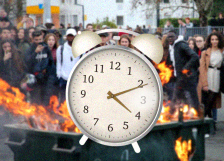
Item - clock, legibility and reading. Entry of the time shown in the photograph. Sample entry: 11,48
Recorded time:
4,11
